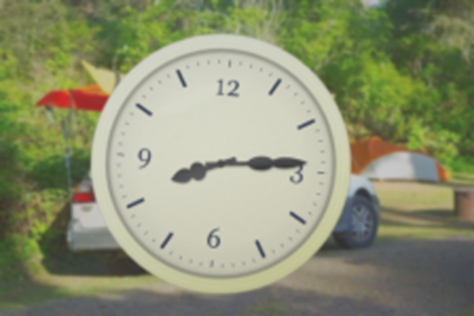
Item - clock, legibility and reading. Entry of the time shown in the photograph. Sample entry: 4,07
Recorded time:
8,14
